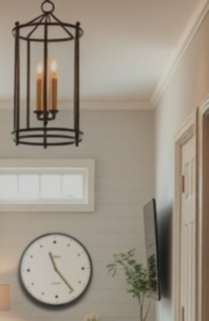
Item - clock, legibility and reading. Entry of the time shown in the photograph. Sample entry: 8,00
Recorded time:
11,24
